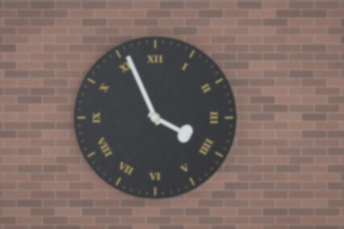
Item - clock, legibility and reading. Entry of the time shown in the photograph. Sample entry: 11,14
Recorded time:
3,56
